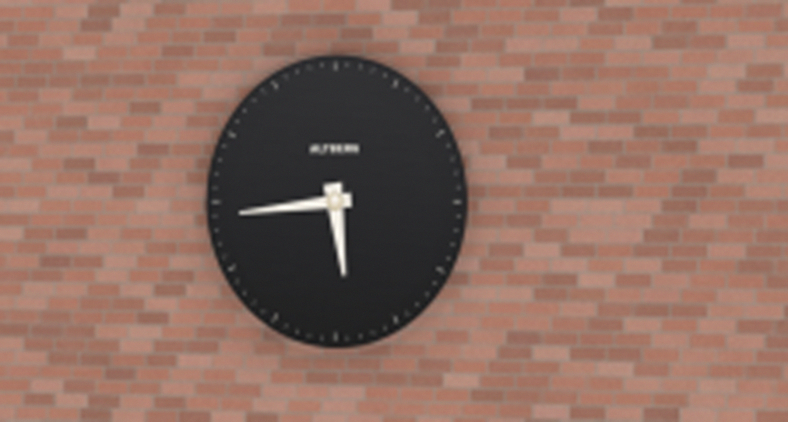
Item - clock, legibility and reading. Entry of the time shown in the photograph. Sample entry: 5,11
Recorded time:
5,44
